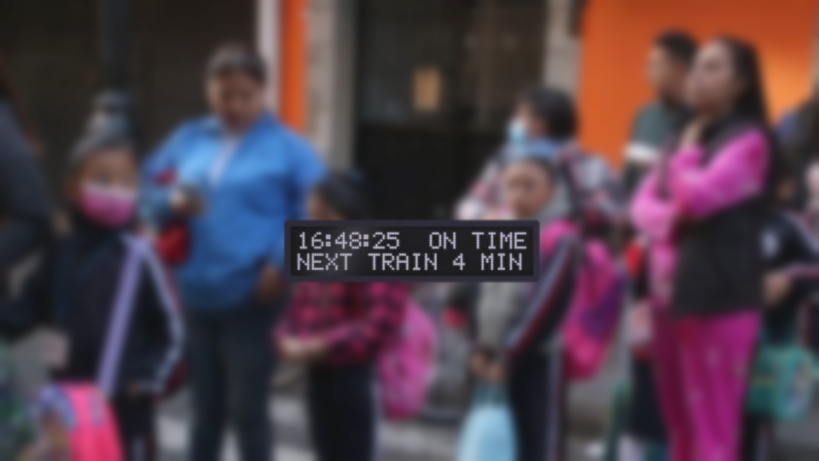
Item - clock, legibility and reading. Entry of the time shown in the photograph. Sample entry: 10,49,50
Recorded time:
16,48,25
